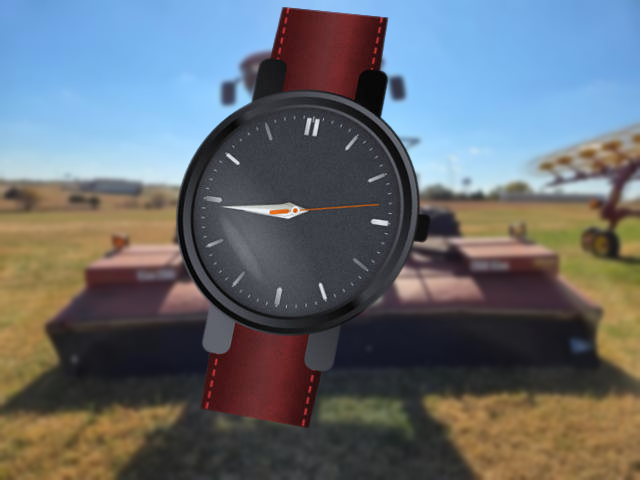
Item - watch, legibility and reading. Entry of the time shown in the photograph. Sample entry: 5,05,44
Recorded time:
8,44,13
